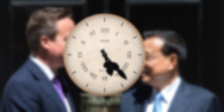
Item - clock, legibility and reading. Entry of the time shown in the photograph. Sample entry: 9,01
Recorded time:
5,23
